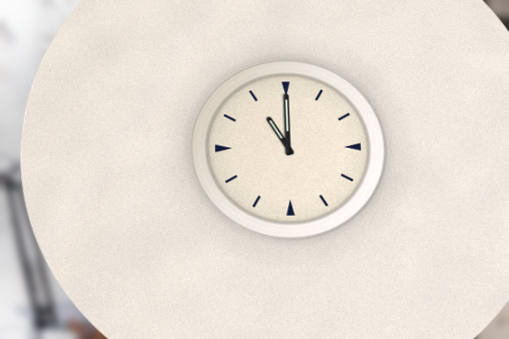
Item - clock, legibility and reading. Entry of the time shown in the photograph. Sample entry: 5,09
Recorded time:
11,00
